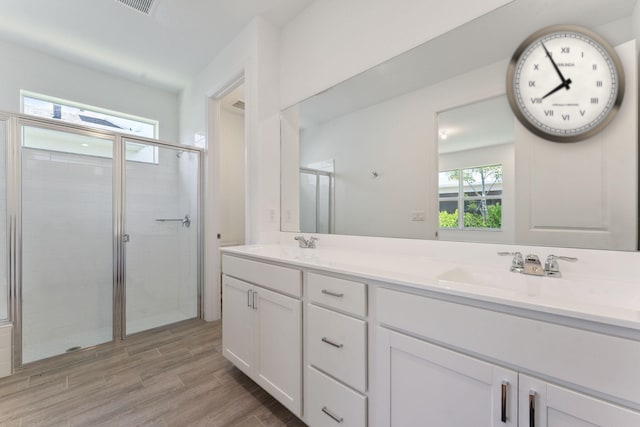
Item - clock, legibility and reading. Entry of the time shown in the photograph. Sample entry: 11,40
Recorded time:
7,55
